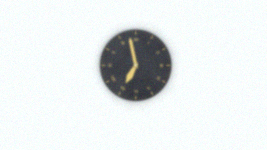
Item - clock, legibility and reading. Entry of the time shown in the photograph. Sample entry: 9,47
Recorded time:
6,58
